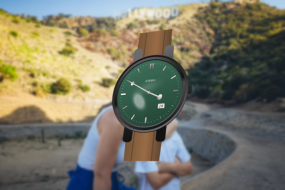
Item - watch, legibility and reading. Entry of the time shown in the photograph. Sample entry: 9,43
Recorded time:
3,50
